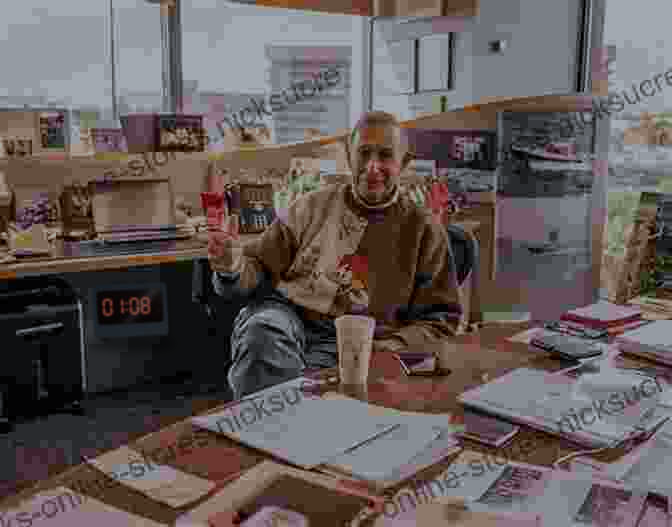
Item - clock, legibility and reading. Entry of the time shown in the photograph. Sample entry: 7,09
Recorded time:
1,08
